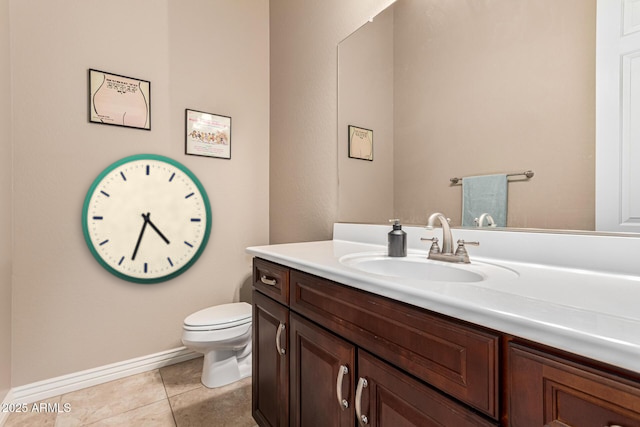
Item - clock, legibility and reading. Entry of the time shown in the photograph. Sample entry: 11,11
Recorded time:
4,33
